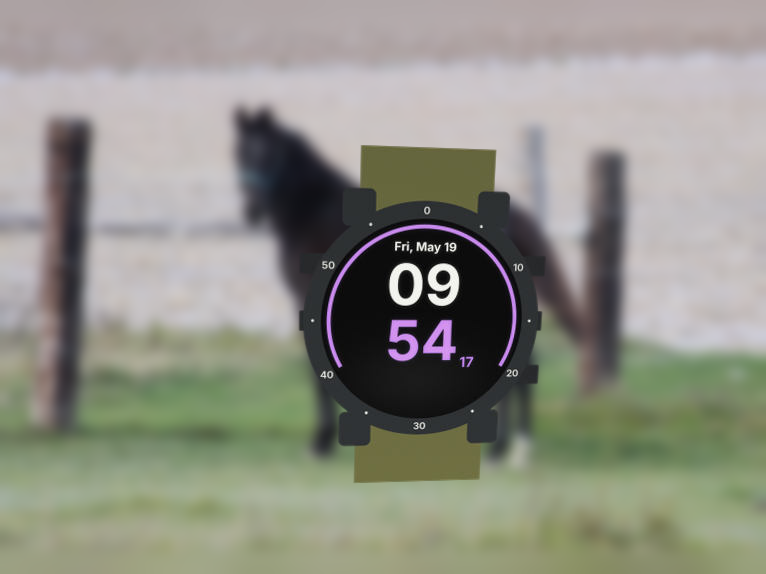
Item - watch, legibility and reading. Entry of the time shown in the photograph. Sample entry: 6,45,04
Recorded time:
9,54,17
